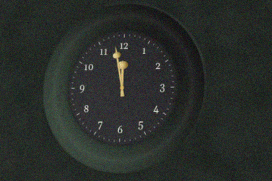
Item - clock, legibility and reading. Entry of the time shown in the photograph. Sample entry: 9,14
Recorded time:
11,58
